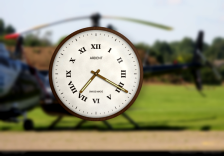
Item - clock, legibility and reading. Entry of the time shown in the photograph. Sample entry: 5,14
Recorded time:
7,20
